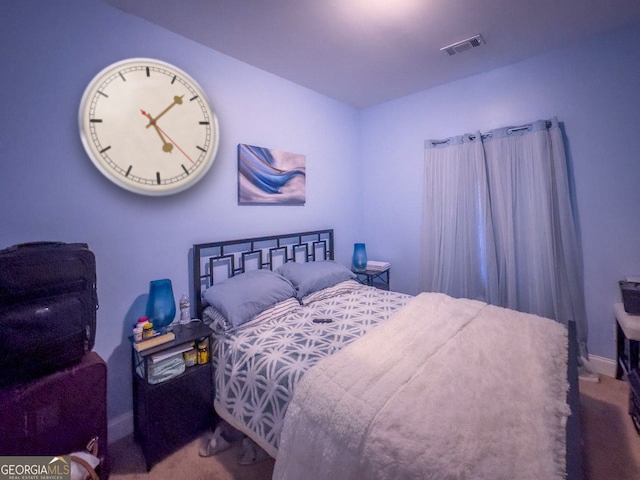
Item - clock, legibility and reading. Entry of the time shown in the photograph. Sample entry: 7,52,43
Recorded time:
5,08,23
